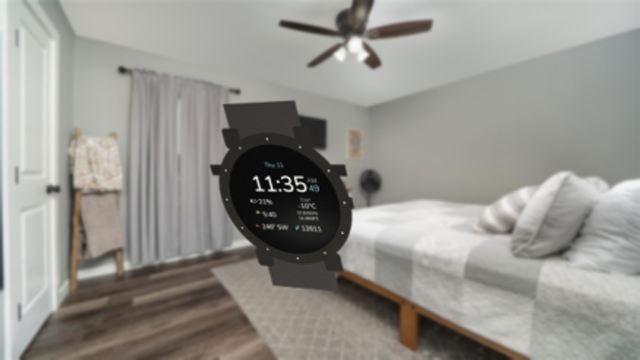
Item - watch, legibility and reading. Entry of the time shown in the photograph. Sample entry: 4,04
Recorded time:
11,35
